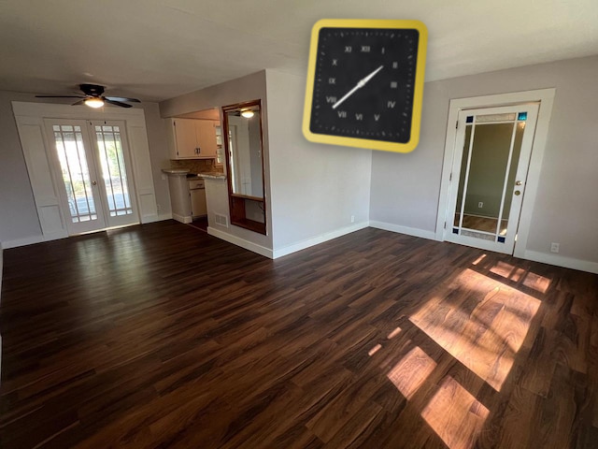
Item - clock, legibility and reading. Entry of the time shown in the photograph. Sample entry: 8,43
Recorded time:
1,38
